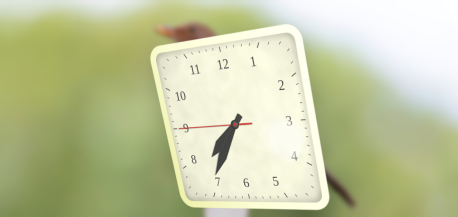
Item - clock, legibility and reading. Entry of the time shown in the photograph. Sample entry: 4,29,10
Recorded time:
7,35,45
